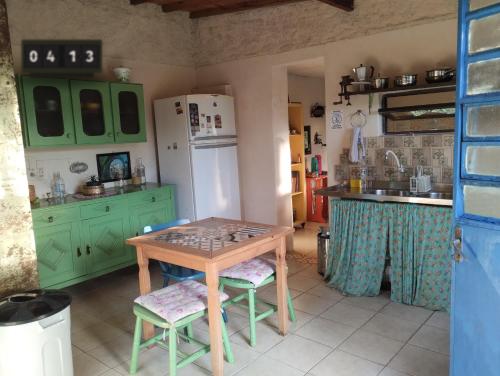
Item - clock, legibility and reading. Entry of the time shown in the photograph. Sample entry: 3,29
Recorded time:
4,13
